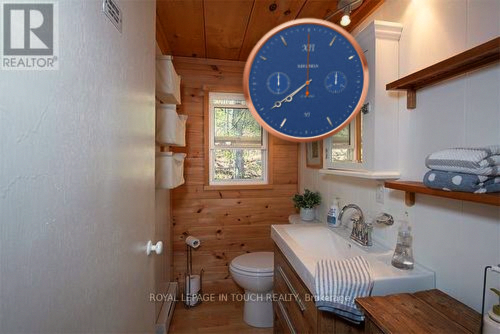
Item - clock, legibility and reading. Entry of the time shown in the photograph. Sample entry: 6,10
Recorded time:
7,39
